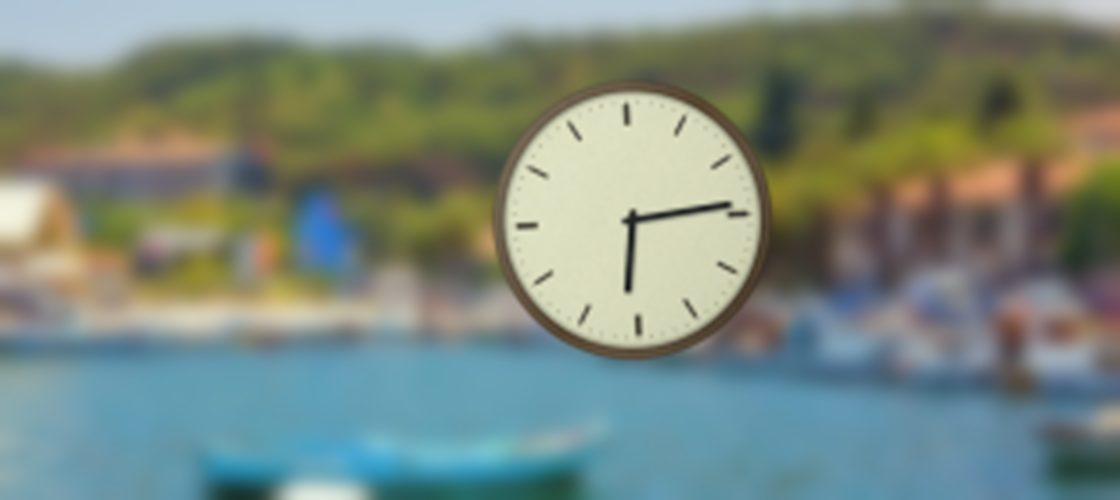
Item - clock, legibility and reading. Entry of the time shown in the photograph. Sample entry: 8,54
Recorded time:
6,14
